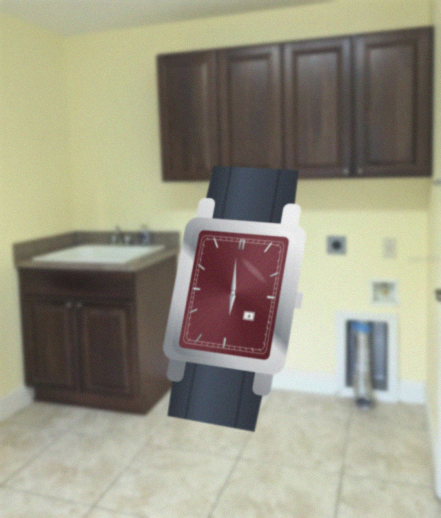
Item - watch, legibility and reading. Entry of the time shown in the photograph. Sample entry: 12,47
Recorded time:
5,59
